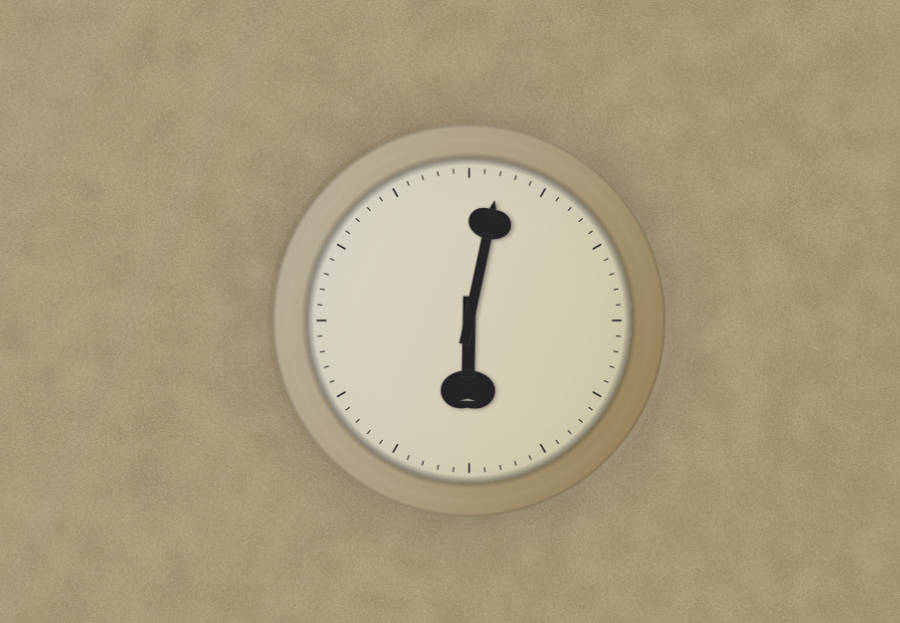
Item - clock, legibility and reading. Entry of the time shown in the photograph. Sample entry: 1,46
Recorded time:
6,02
